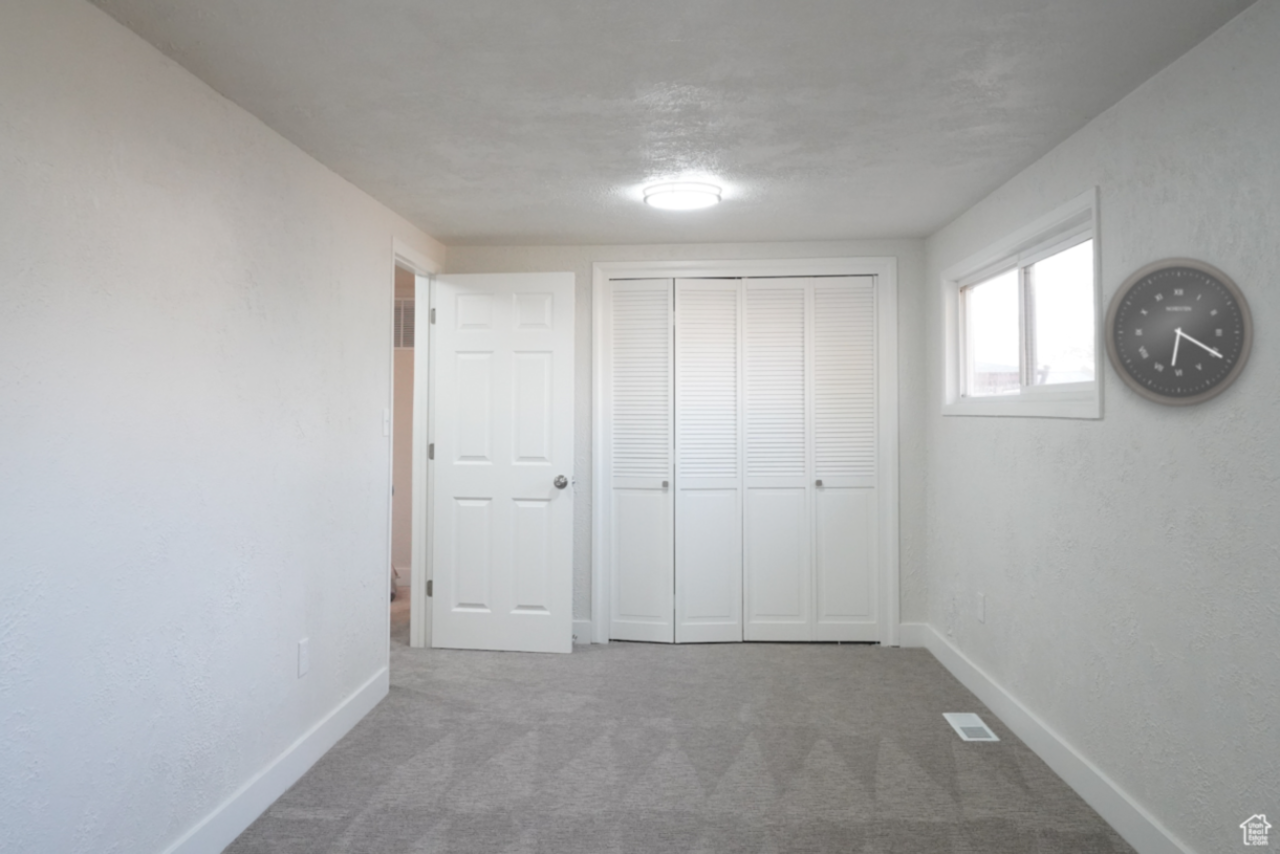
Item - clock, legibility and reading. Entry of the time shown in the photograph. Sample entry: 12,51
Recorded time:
6,20
